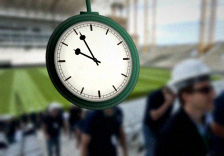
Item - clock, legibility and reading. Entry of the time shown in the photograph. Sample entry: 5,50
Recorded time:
9,56
